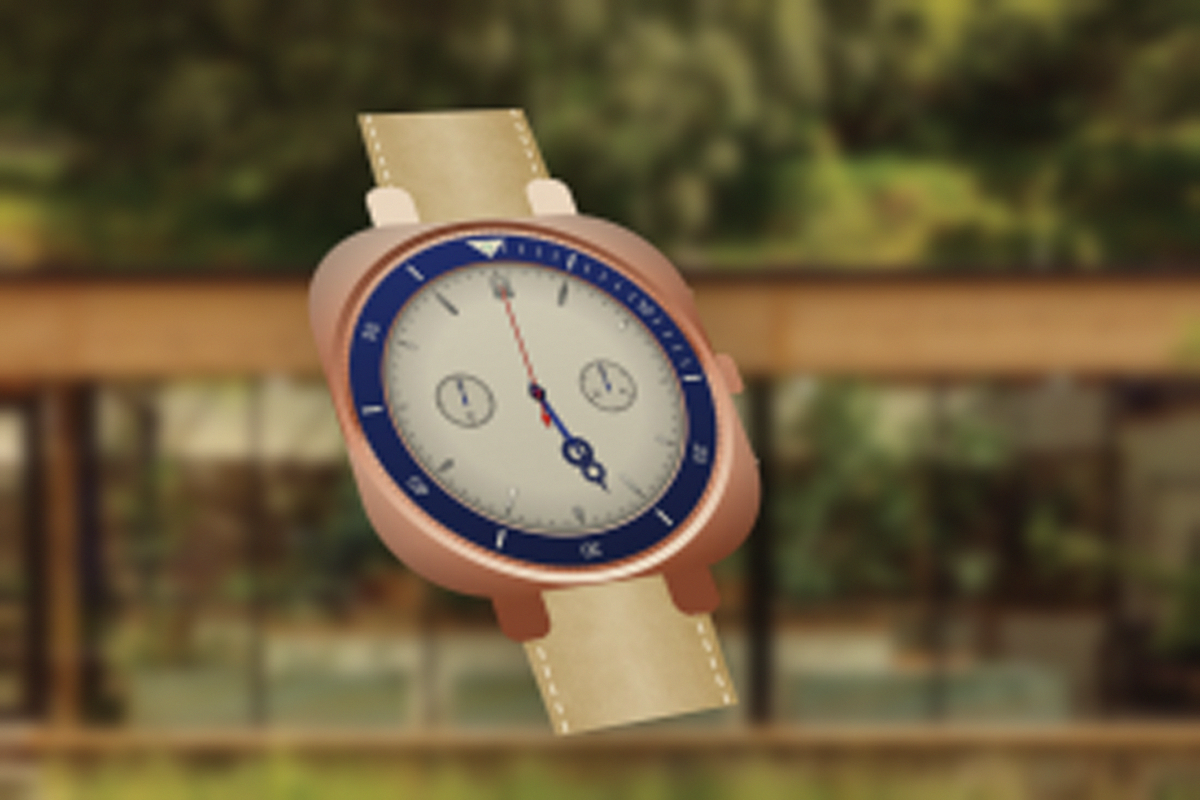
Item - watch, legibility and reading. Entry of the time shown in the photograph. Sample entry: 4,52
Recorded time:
5,27
